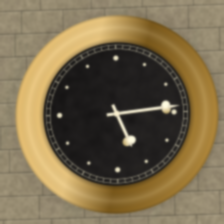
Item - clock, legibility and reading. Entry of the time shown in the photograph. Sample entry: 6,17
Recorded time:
5,14
